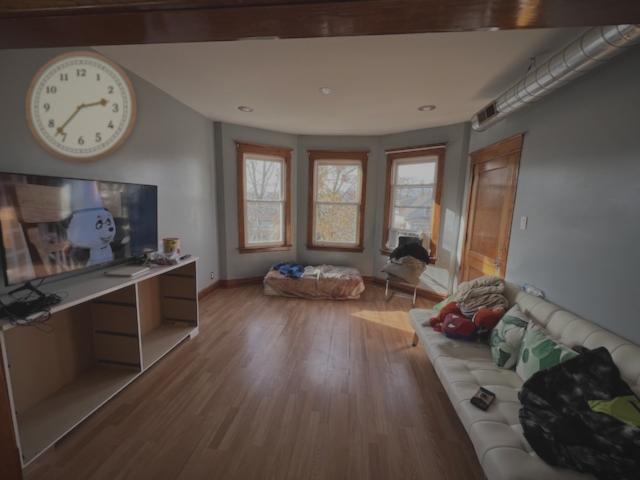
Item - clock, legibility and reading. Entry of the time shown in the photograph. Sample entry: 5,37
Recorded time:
2,37
